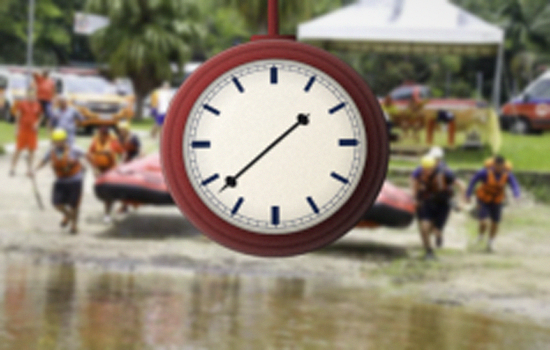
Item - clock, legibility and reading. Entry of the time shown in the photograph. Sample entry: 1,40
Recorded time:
1,38
